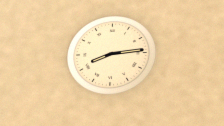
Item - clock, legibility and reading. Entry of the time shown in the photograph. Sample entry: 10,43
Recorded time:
8,14
